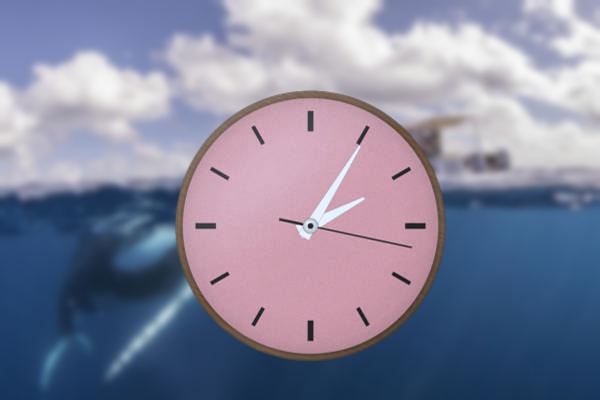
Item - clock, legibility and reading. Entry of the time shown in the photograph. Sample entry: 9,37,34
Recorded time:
2,05,17
